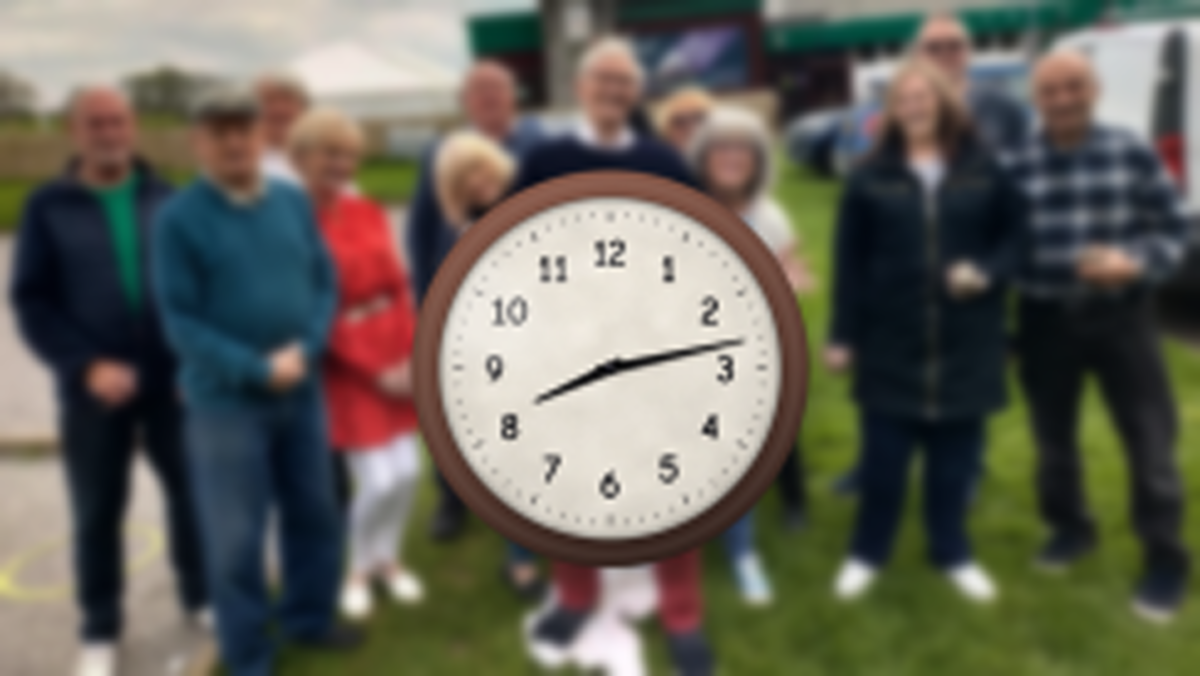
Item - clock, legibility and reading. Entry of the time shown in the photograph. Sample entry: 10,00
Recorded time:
8,13
